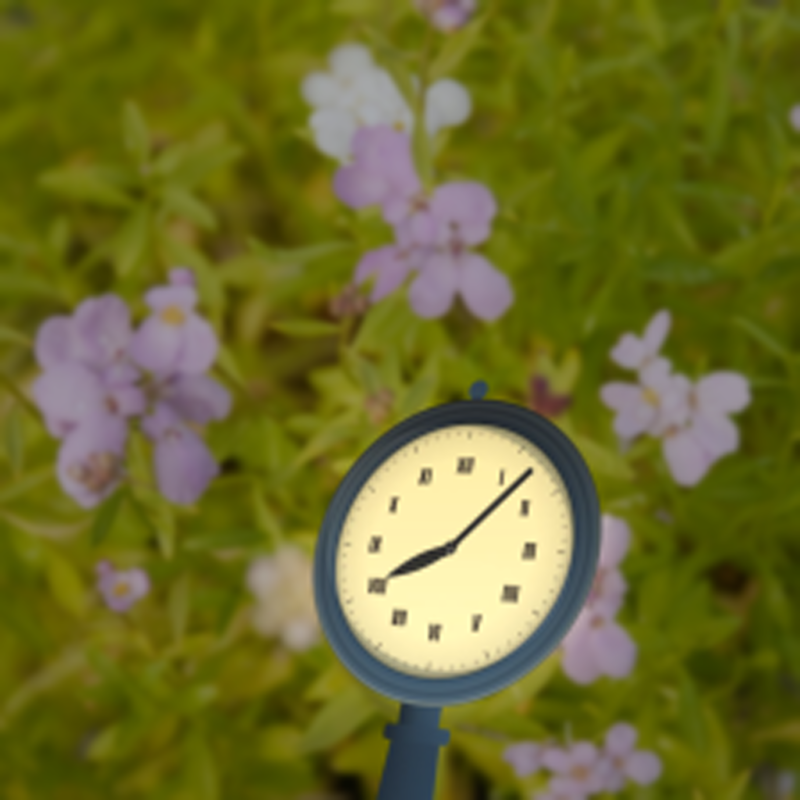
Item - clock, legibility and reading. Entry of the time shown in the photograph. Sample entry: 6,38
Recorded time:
8,07
